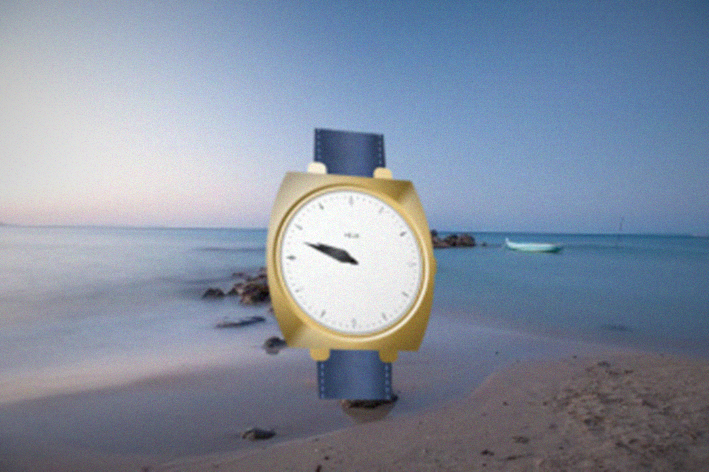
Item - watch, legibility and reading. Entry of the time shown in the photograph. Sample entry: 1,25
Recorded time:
9,48
